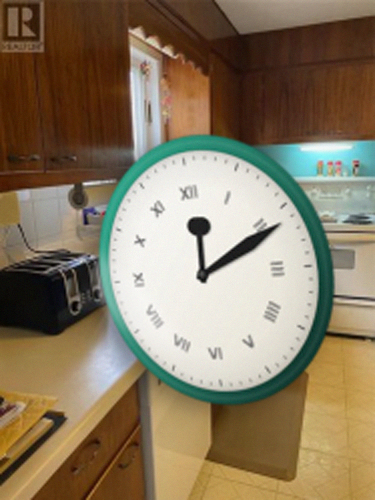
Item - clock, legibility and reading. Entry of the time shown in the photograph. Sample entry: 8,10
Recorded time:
12,11
